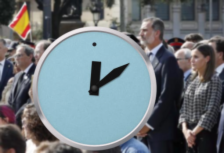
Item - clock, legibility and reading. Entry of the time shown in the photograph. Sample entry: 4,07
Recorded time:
12,09
